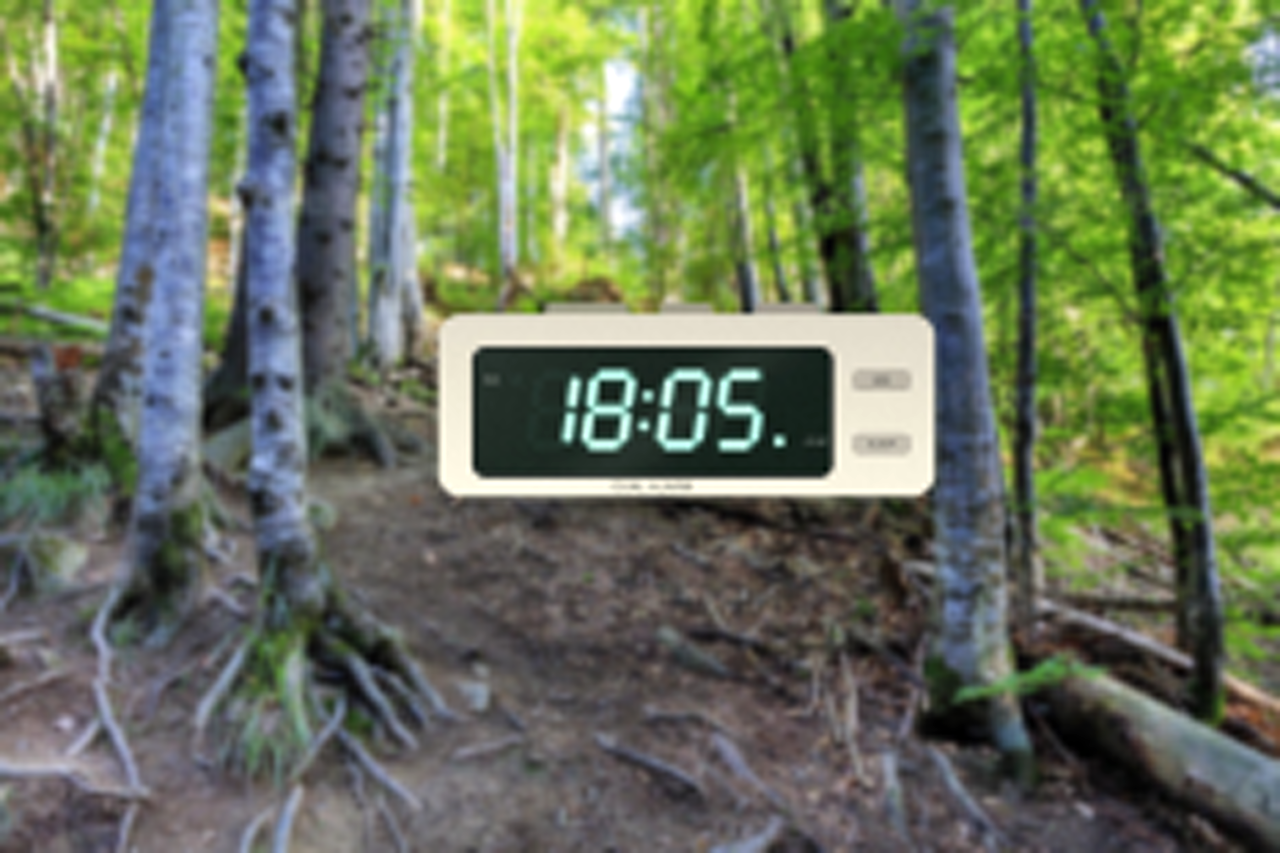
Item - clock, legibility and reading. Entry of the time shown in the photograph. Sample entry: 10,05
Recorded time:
18,05
